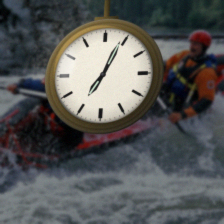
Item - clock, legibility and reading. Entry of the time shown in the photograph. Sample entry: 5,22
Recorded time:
7,04
